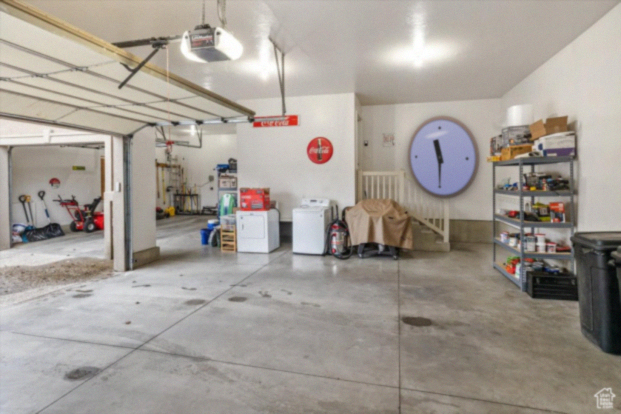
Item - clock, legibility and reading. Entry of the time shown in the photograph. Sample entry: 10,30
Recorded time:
11,30
